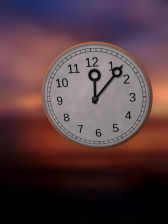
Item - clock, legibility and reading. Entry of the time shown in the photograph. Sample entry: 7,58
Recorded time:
12,07
